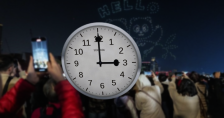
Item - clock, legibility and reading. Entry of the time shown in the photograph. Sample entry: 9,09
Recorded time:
3,00
